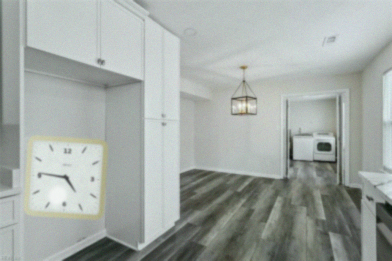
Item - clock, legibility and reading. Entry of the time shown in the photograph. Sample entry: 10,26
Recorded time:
4,46
